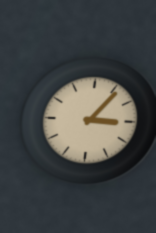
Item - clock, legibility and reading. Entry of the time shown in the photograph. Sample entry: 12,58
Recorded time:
3,06
